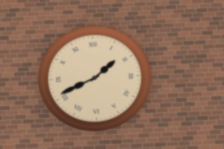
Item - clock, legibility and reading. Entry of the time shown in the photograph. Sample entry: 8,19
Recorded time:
1,41
